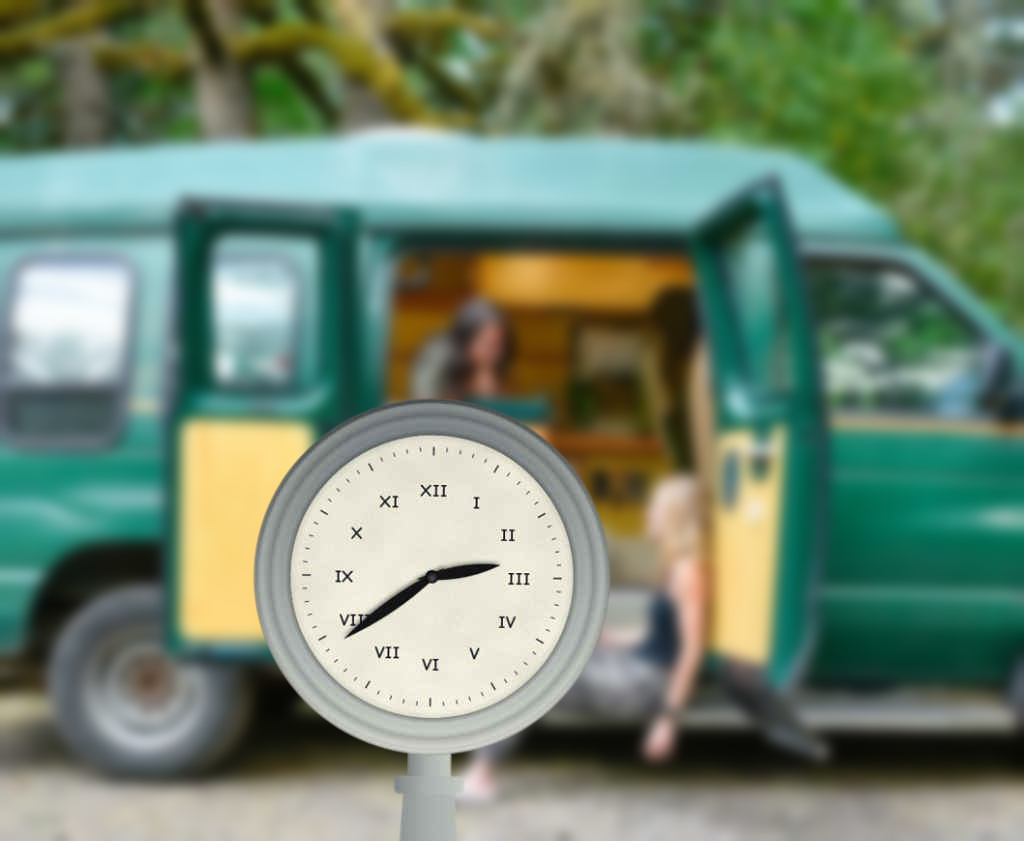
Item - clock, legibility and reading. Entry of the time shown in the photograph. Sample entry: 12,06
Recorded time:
2,39
